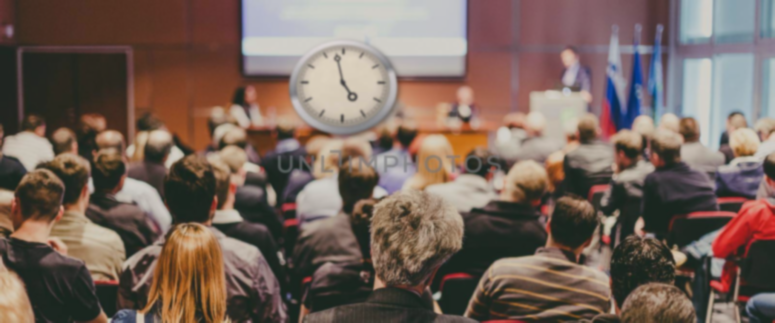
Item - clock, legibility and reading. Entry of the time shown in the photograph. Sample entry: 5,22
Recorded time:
4,58
